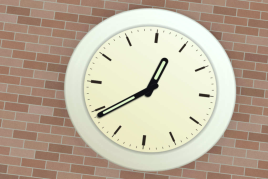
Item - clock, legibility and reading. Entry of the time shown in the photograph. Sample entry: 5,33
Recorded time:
12,39
